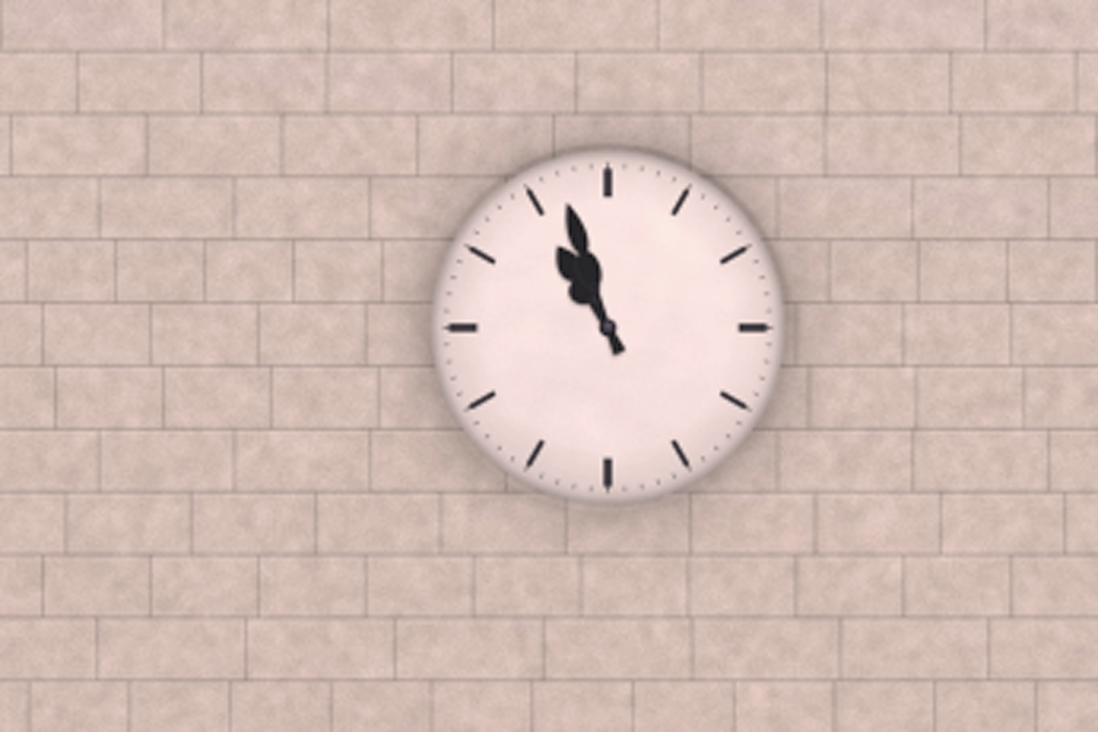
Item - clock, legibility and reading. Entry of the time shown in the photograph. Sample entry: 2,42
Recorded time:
10,57
